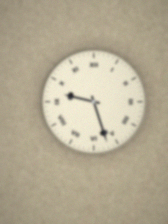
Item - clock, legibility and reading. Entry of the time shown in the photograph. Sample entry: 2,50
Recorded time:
9,27
